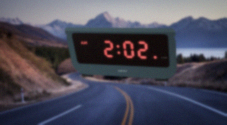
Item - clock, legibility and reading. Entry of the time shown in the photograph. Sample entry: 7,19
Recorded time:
2,02
